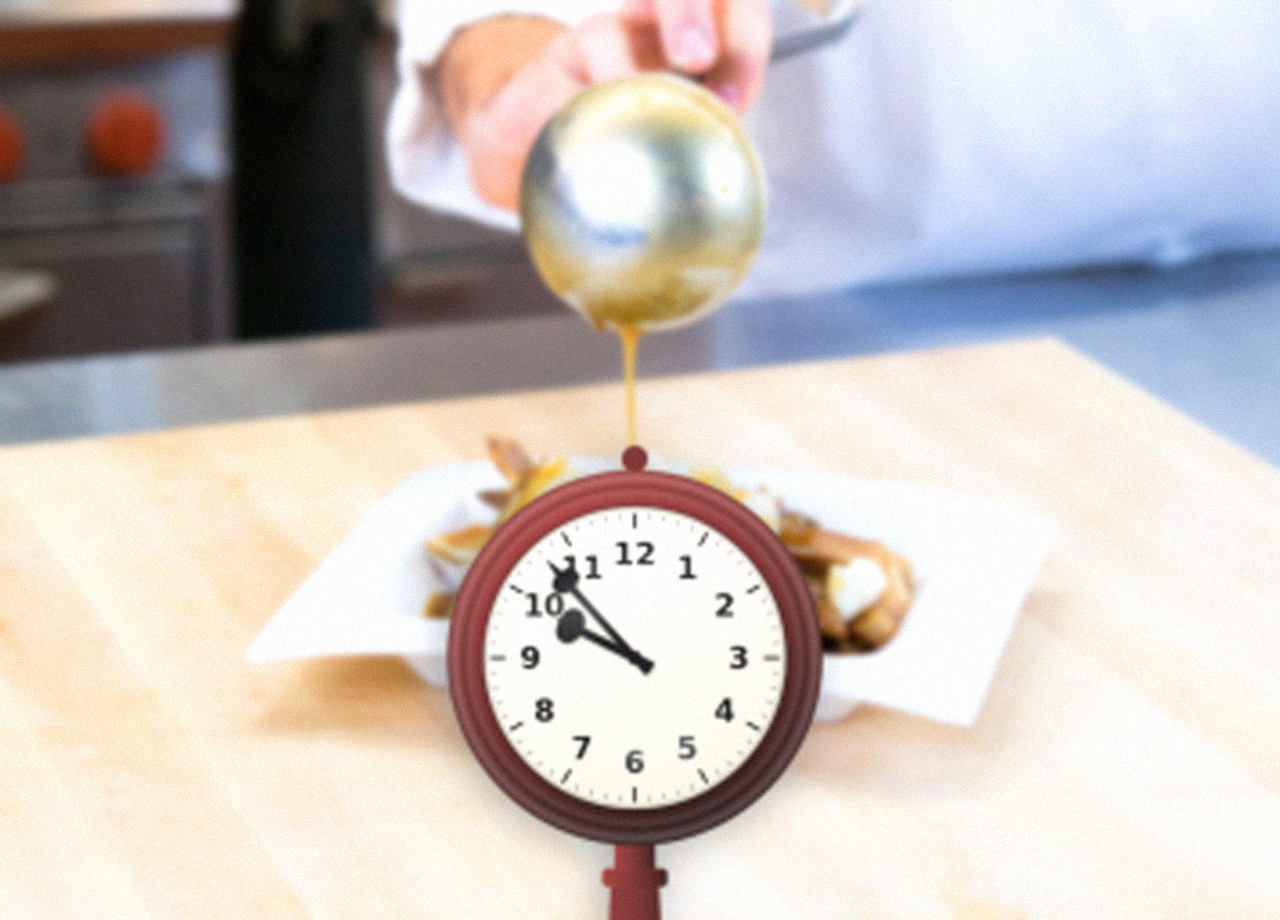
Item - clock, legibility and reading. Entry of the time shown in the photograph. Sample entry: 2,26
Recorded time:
9,53
